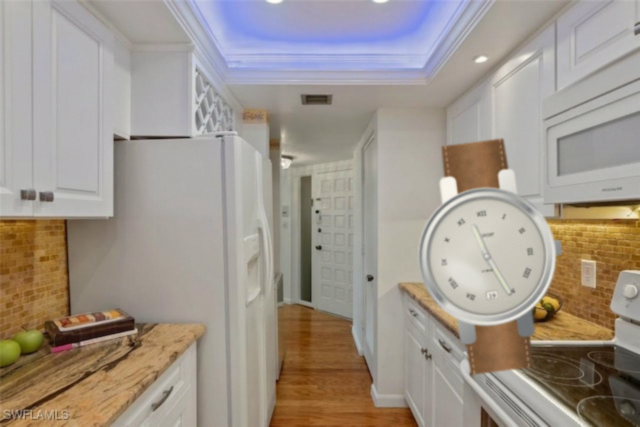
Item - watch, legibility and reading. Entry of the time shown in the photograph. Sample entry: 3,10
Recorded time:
11,26
